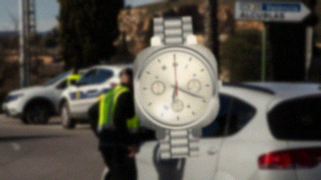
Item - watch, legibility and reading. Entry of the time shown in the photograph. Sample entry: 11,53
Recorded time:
6,19
